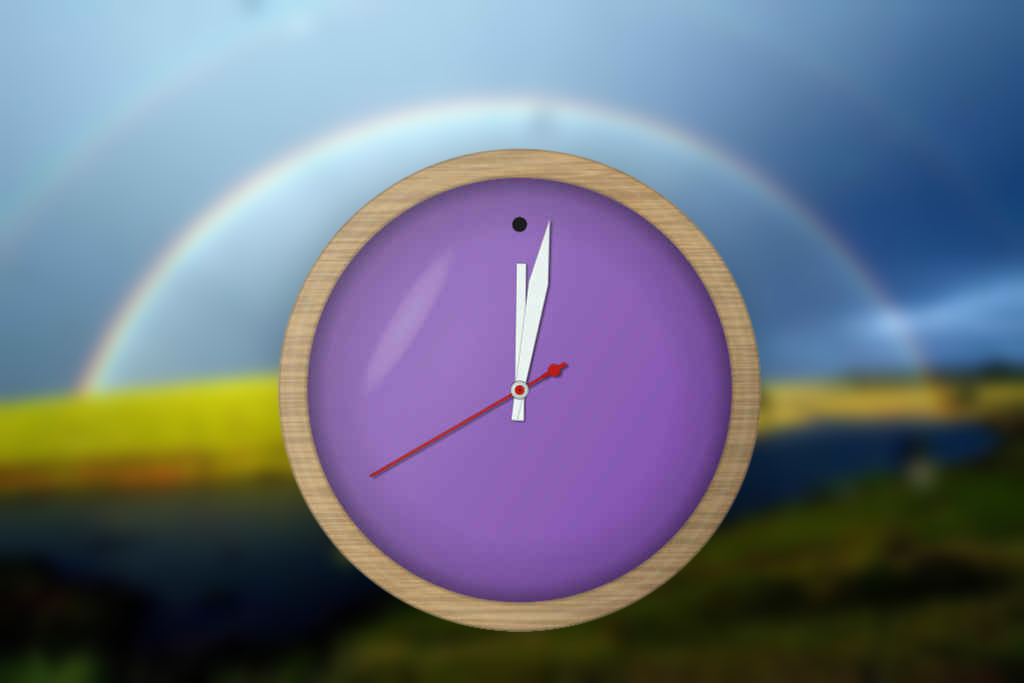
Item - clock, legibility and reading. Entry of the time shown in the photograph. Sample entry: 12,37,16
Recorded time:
12,01,40
